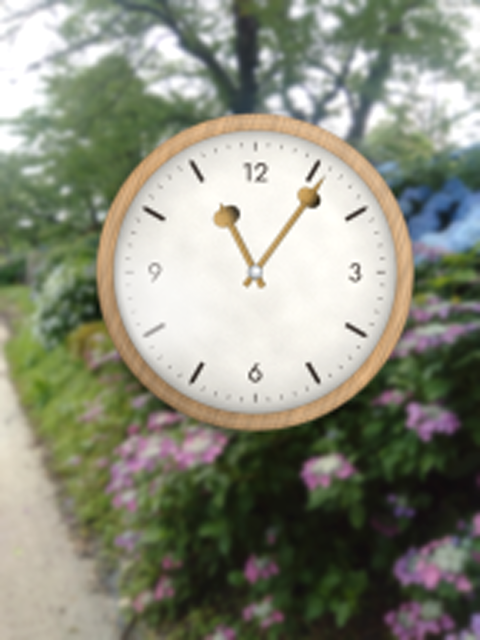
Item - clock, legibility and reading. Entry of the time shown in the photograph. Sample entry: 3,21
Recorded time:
11,06
